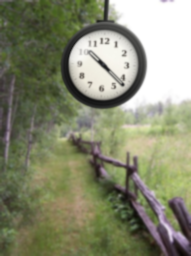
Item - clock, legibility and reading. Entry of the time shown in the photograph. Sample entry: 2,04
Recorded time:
10,22
